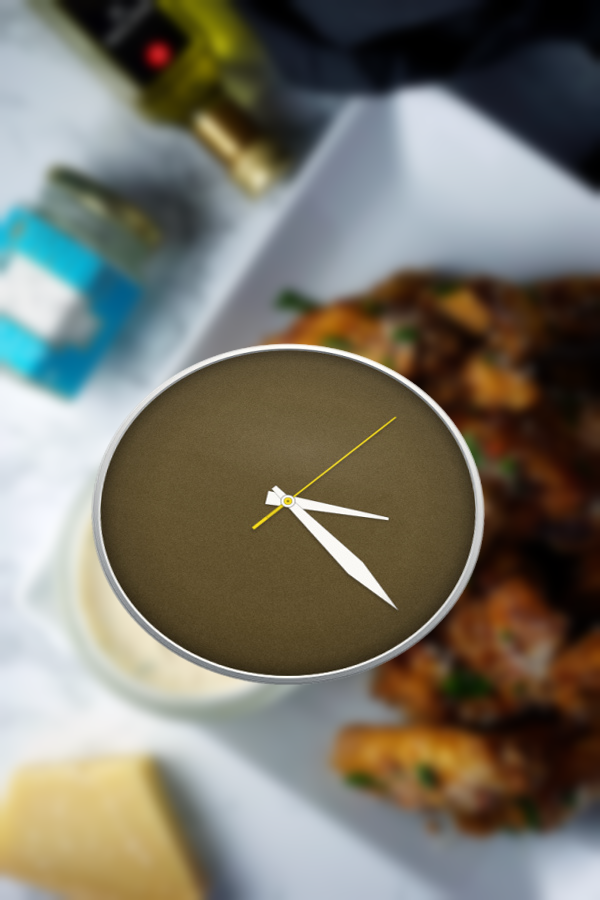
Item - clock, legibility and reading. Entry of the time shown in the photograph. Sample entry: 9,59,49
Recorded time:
3,23,08
